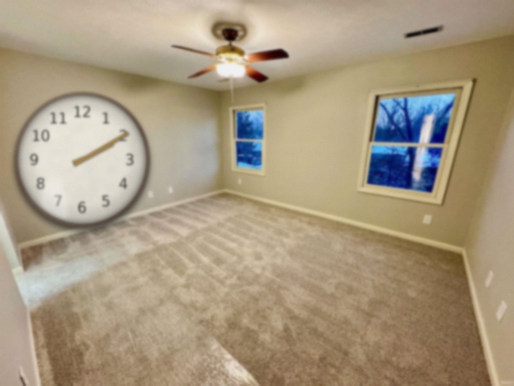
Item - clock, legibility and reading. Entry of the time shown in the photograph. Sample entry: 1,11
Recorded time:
2,10
